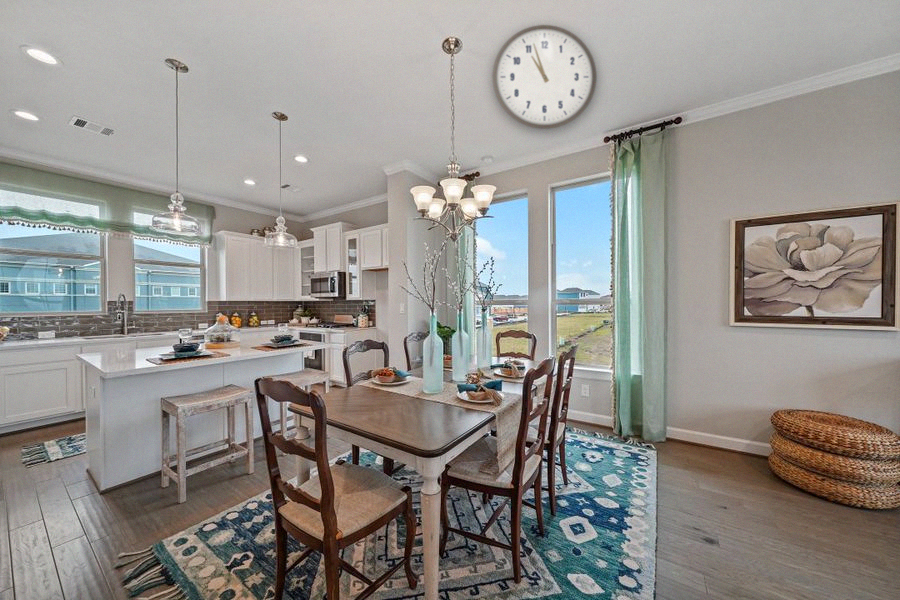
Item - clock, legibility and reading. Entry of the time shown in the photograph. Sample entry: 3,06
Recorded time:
10,57
